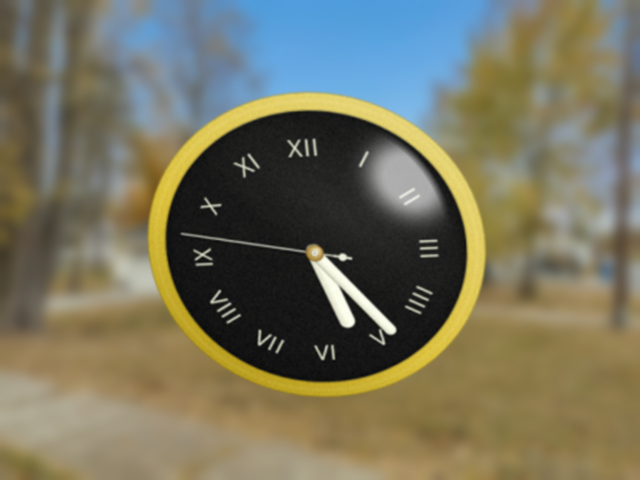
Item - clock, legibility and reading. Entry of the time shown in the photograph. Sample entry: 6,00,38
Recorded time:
5,23,47
